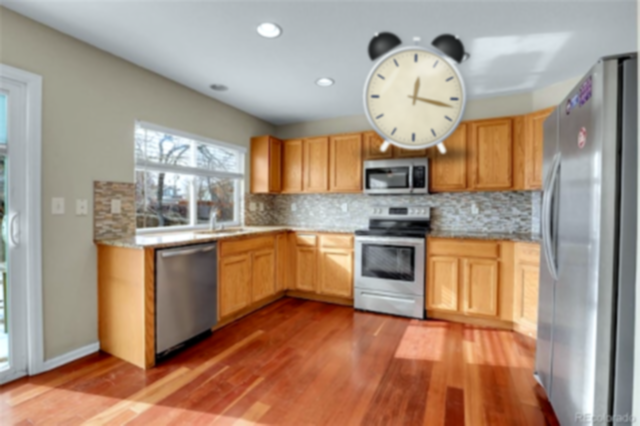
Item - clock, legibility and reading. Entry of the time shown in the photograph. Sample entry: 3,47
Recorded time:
12,17
